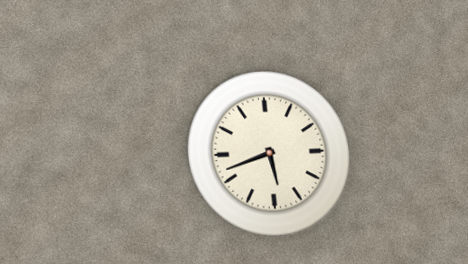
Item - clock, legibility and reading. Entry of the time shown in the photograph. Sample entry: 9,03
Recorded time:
5,42
